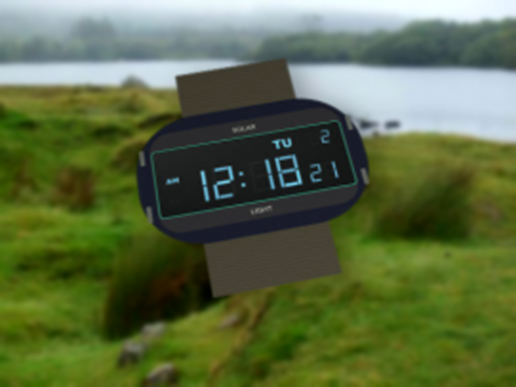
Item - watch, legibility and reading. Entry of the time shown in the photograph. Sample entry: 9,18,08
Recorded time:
12,18,21
